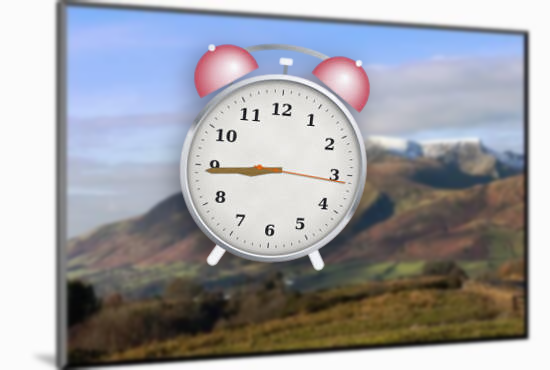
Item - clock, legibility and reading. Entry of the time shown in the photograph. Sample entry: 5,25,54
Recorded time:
8,44,16
